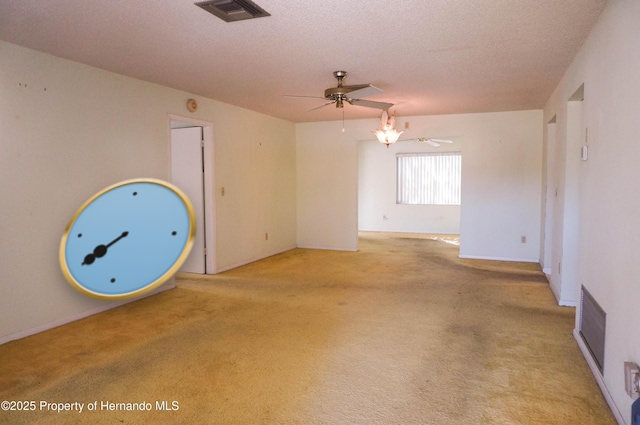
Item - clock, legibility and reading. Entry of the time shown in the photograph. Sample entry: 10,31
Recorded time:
7,38
